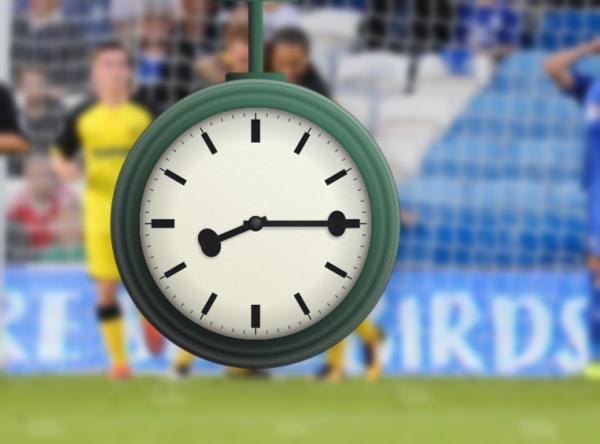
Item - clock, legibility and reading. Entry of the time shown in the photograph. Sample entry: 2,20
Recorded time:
8,15
